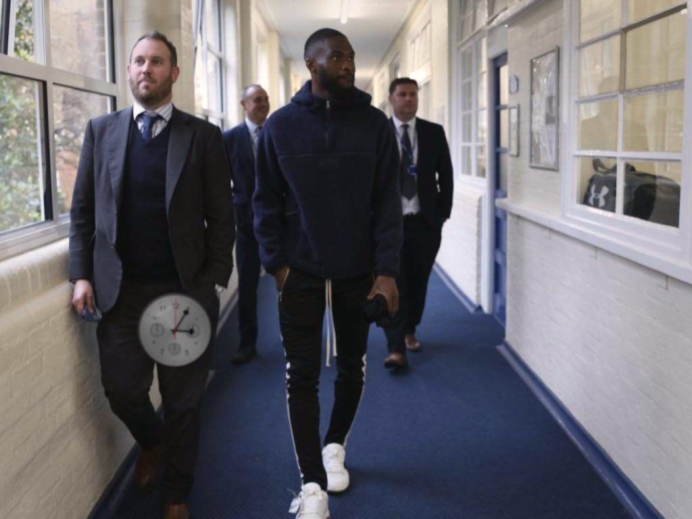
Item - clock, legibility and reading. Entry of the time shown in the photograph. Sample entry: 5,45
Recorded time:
3,05
